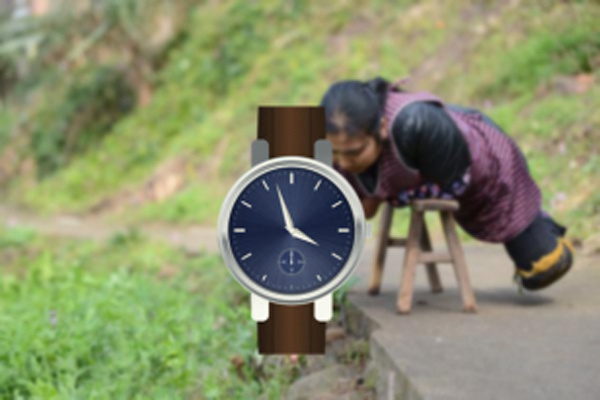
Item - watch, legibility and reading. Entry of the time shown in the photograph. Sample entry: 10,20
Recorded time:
3,57
